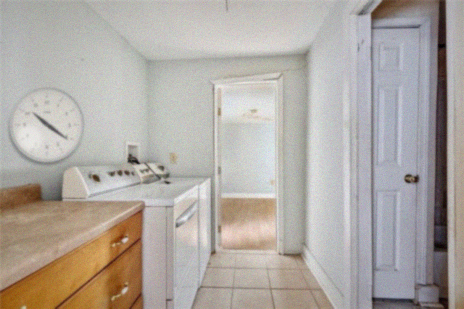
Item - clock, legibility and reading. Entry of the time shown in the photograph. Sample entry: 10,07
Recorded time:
10,21
